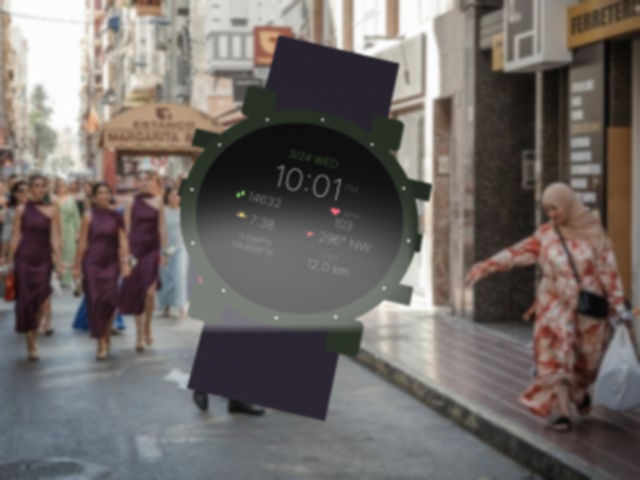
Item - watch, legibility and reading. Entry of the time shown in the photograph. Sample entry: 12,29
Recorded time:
10,01
